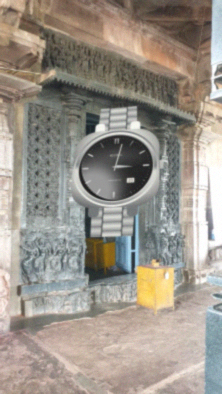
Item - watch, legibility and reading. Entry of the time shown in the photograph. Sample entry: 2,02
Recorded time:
3,02
